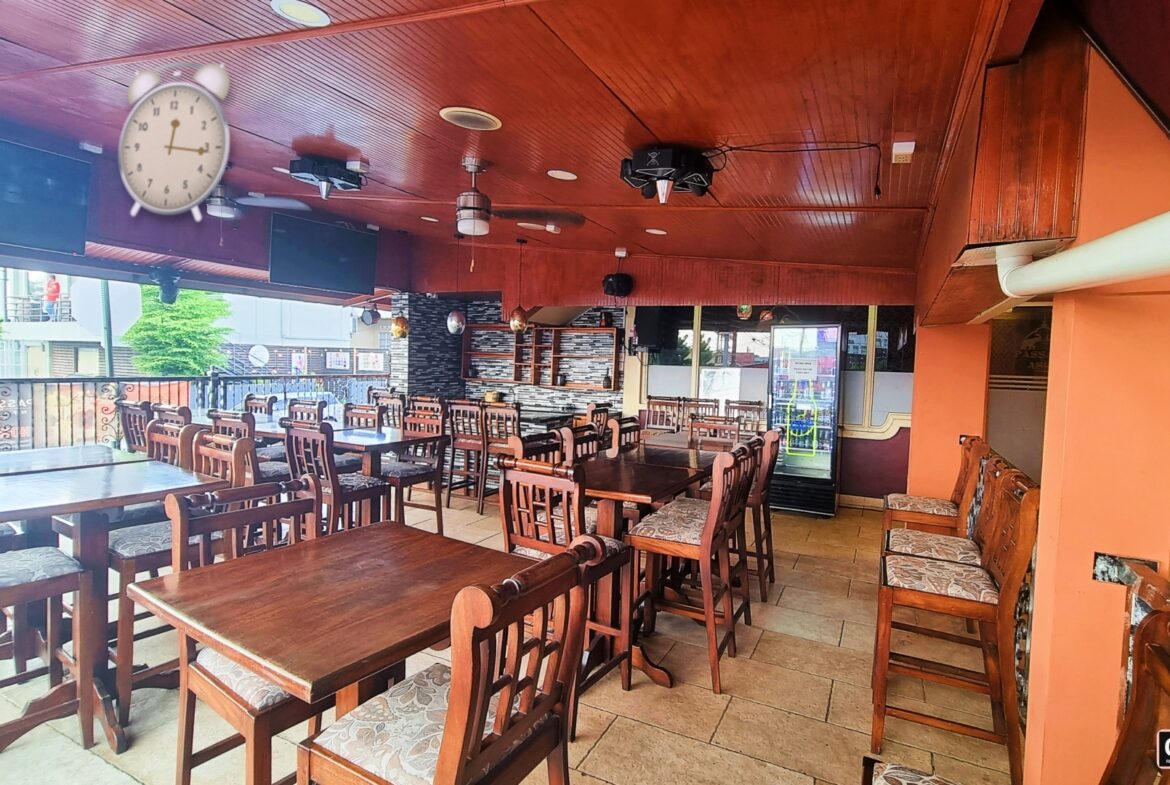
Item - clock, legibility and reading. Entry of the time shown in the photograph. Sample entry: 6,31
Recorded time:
12,16
